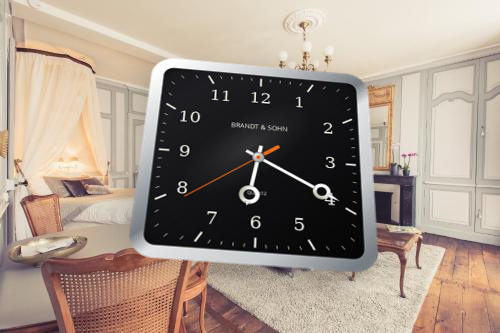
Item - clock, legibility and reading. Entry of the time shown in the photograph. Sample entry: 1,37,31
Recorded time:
6,19,39
